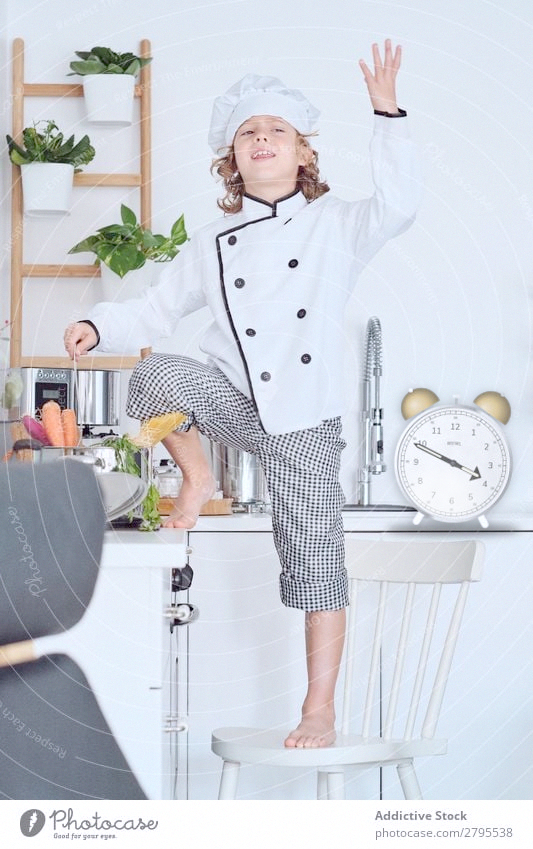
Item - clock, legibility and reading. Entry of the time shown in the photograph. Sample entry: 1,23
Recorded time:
3,49
